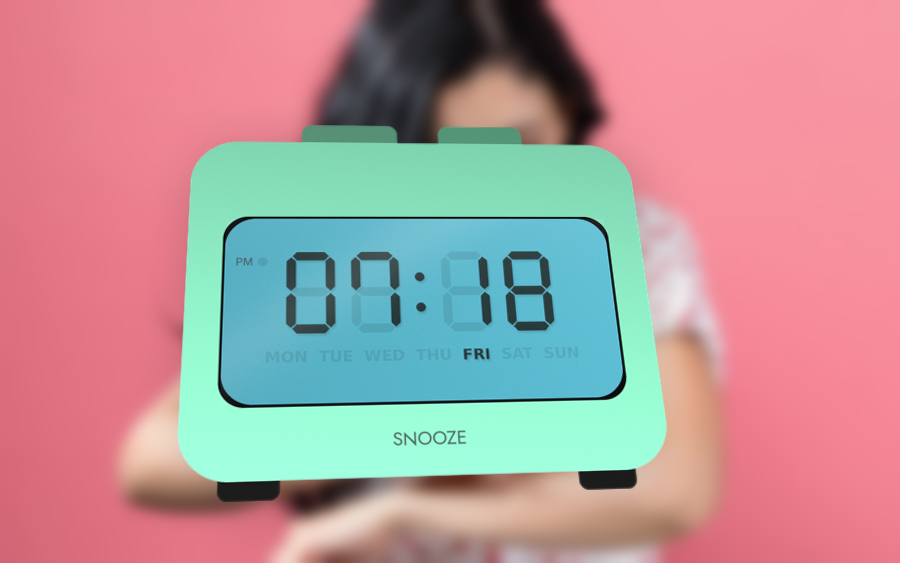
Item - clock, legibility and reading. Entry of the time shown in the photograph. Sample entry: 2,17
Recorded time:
7,18
